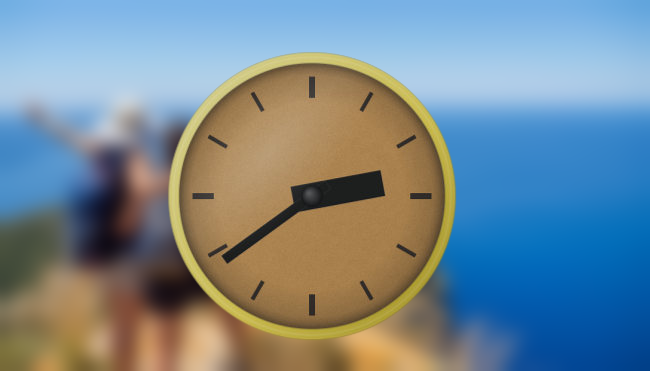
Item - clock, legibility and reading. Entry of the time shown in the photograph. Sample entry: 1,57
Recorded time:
2,39
